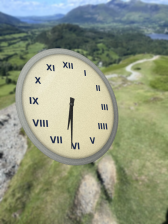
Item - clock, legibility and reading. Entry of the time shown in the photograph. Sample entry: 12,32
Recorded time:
6,31
